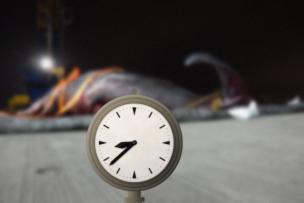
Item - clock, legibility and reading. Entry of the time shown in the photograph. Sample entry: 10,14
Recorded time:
8,38
